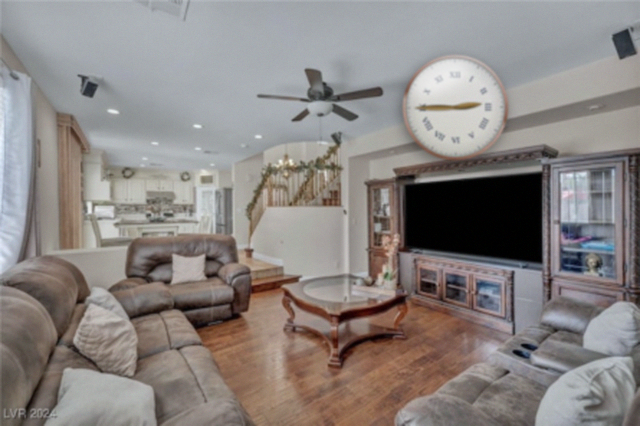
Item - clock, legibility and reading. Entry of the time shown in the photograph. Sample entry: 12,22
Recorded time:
2,45
